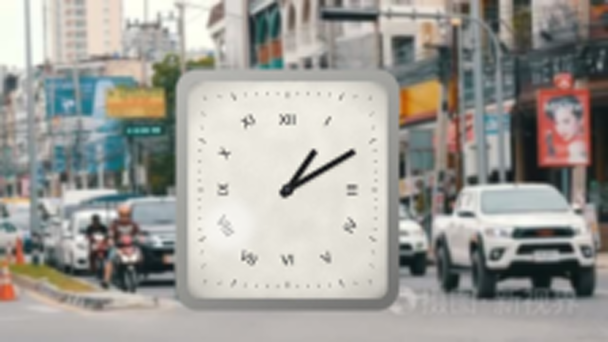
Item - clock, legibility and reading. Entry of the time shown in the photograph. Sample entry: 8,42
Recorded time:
1,10
